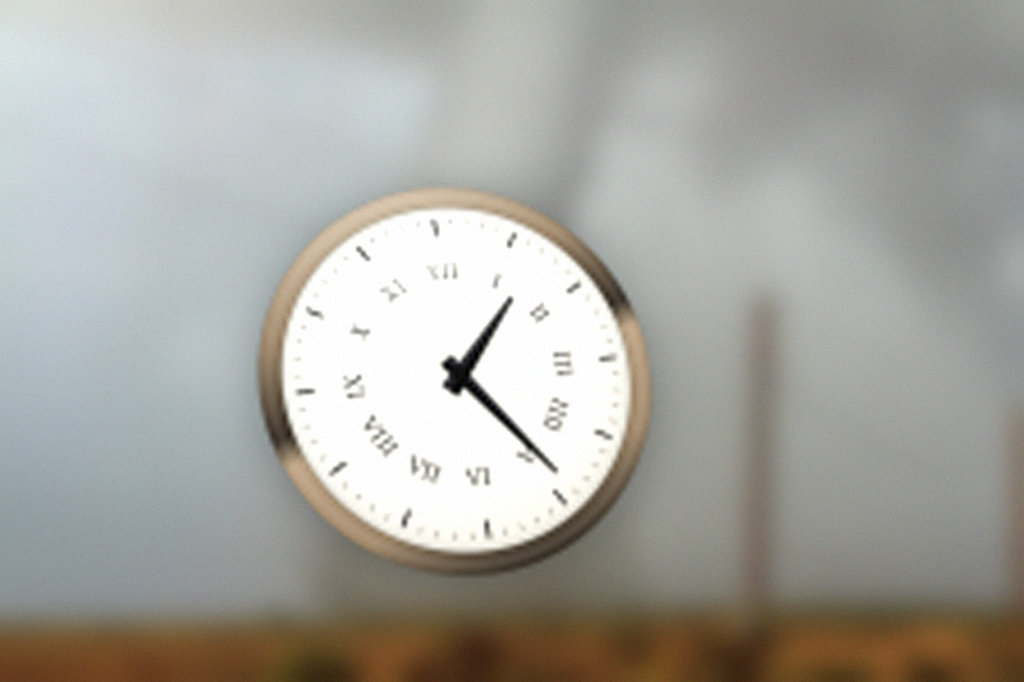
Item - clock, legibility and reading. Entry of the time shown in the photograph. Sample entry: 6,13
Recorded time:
1,24
